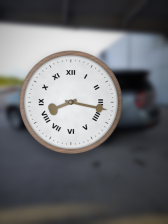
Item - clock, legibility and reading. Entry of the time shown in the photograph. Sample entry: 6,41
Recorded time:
8,17
